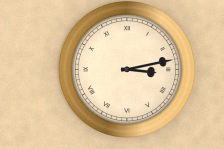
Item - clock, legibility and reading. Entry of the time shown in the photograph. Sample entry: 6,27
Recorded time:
3,13
